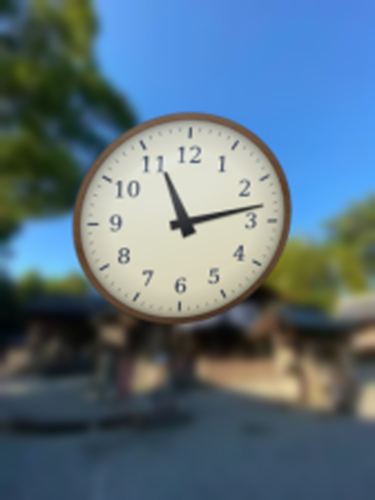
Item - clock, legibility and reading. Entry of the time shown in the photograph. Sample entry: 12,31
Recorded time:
11,13
